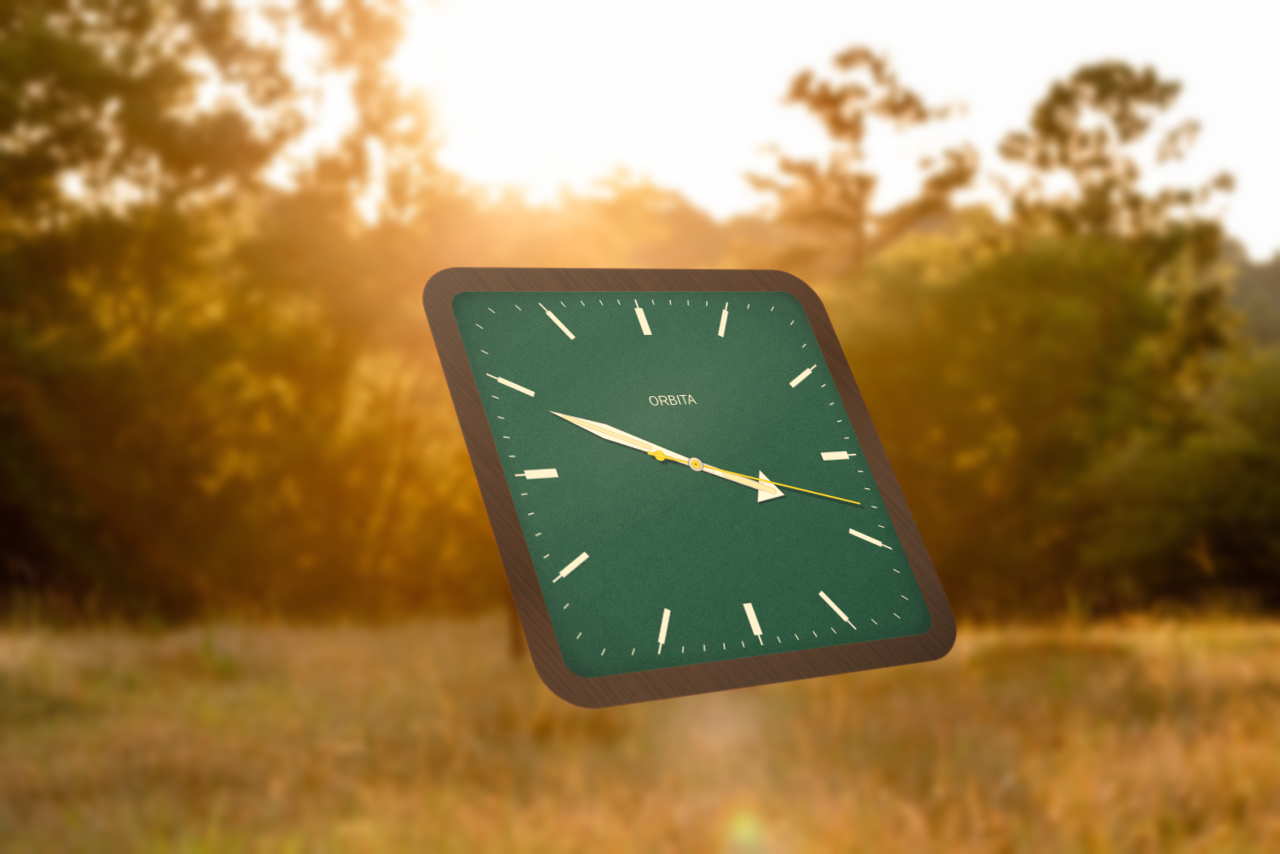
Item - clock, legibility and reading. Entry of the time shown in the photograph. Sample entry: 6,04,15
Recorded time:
3,49,18
